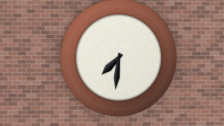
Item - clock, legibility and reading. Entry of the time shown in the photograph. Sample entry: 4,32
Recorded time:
7,31
